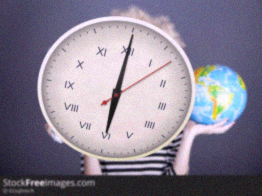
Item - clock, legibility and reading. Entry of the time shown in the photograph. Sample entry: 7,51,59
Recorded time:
6,00,07
